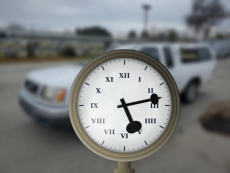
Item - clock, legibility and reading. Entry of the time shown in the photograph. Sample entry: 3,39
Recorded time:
5,13
